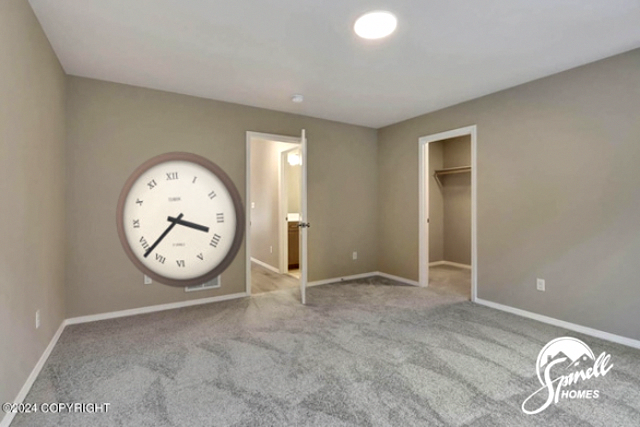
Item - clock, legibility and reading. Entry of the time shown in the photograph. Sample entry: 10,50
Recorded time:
3,38
